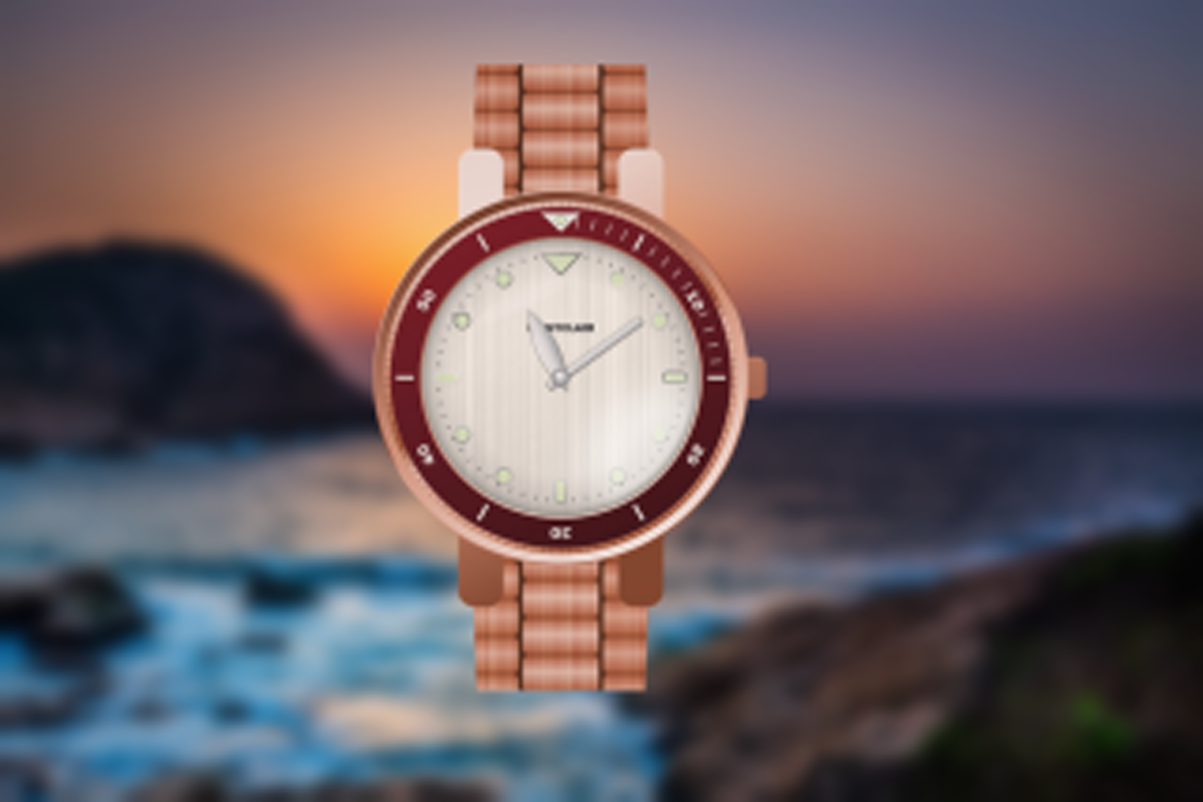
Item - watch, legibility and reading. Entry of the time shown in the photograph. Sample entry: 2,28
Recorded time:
11,09
